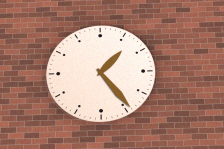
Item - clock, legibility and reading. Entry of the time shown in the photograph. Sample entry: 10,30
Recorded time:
1,24
